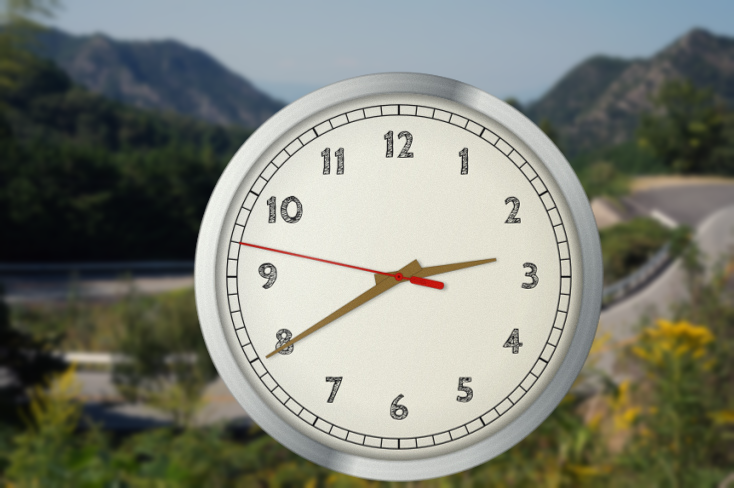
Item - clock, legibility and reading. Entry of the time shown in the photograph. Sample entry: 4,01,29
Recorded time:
2,39,47
